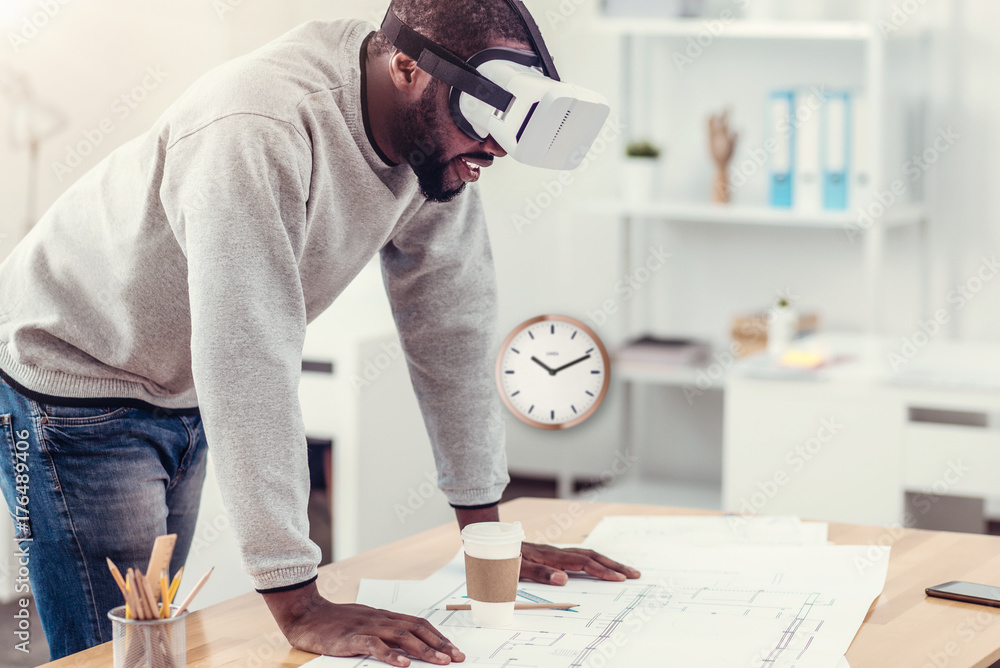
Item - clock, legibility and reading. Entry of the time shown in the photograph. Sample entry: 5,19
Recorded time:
10,11
